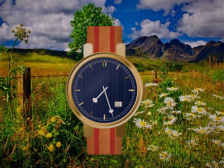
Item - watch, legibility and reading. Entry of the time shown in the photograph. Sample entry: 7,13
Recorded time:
7,27
